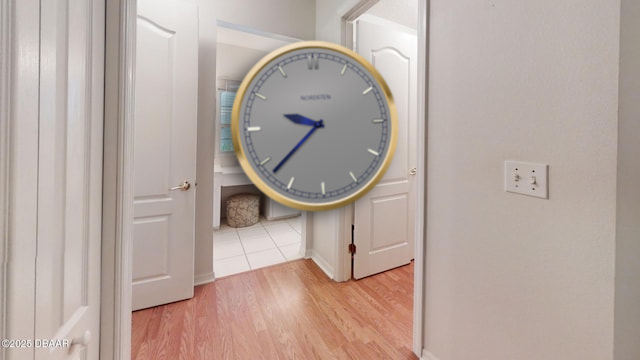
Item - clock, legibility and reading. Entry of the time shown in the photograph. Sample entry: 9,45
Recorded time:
9,38
